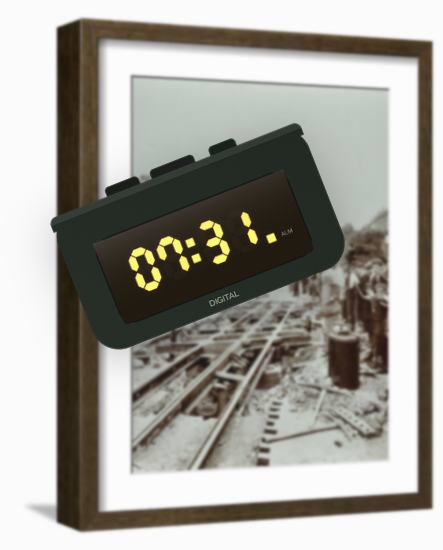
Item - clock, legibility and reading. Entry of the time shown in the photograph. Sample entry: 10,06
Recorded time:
7,31
